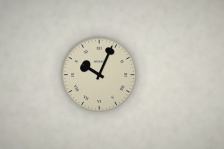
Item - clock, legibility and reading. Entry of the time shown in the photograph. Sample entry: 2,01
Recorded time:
10,04
